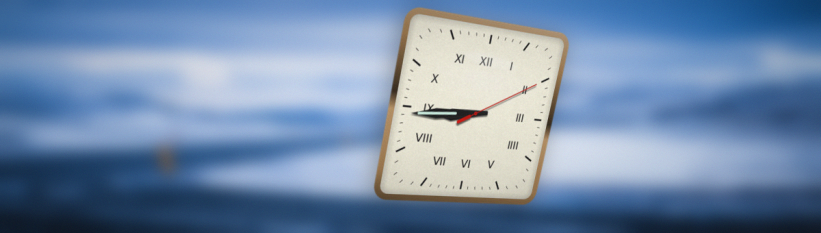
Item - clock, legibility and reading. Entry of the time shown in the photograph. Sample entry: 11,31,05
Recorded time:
8,44,10
